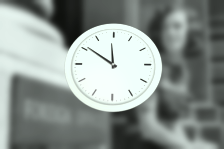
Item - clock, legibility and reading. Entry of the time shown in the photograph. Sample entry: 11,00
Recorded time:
11,51
